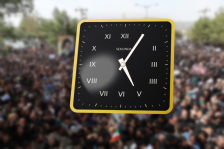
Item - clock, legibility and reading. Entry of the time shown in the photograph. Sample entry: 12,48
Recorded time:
5,05
